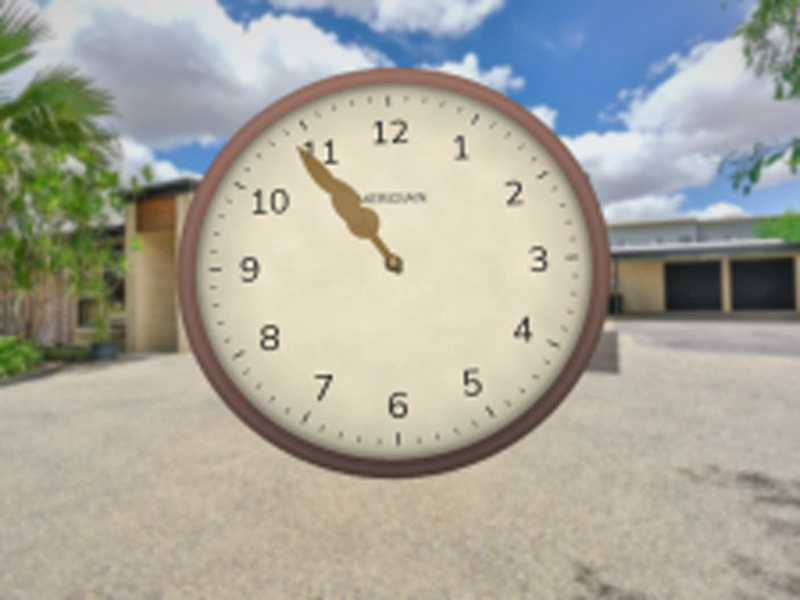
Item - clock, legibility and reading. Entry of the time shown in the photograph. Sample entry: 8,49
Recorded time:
10,54
